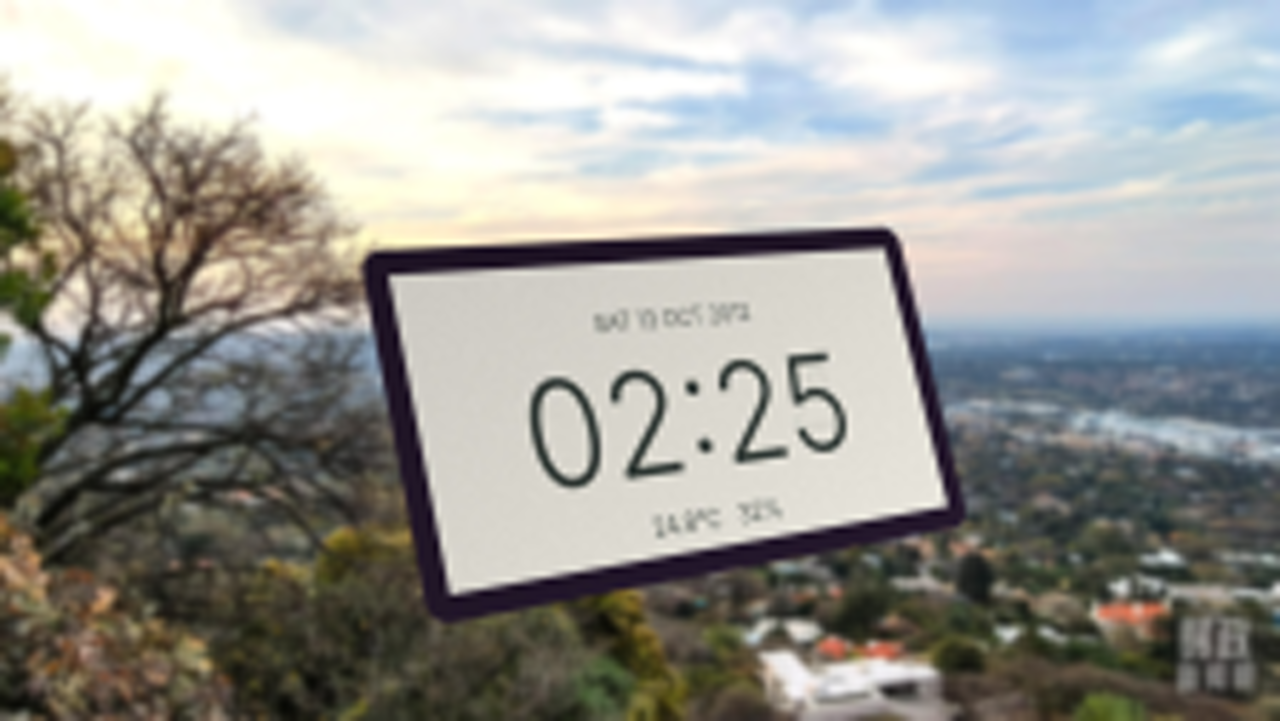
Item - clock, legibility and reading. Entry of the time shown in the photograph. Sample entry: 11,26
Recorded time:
2,25
